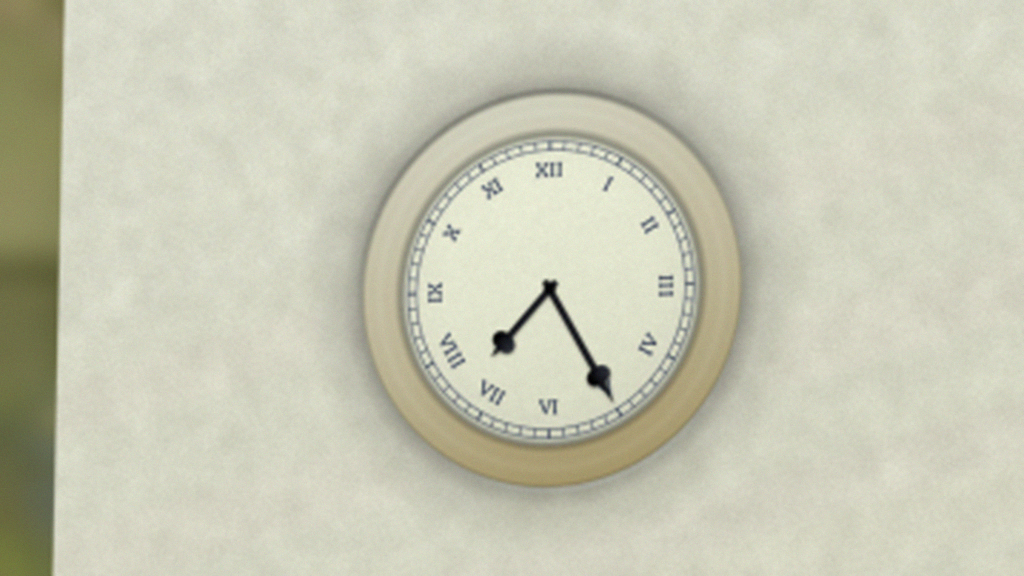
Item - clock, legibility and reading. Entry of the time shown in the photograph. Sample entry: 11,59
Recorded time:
7,25
